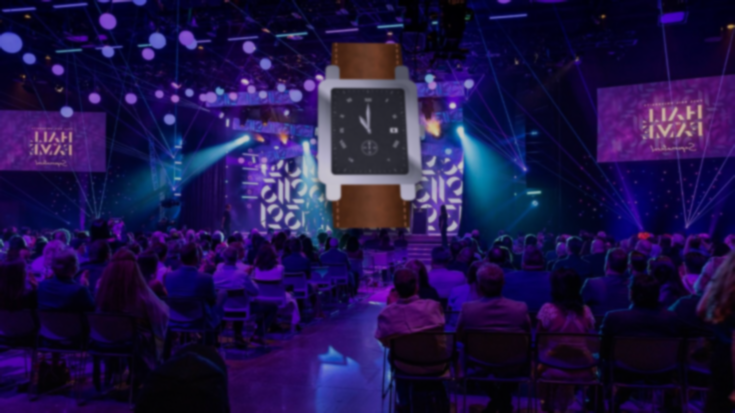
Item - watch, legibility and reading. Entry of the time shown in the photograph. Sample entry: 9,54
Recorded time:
11,00
